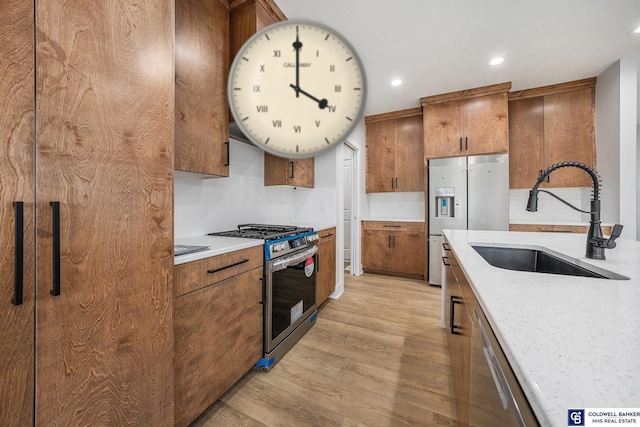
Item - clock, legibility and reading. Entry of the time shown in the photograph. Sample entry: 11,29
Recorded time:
4,00
